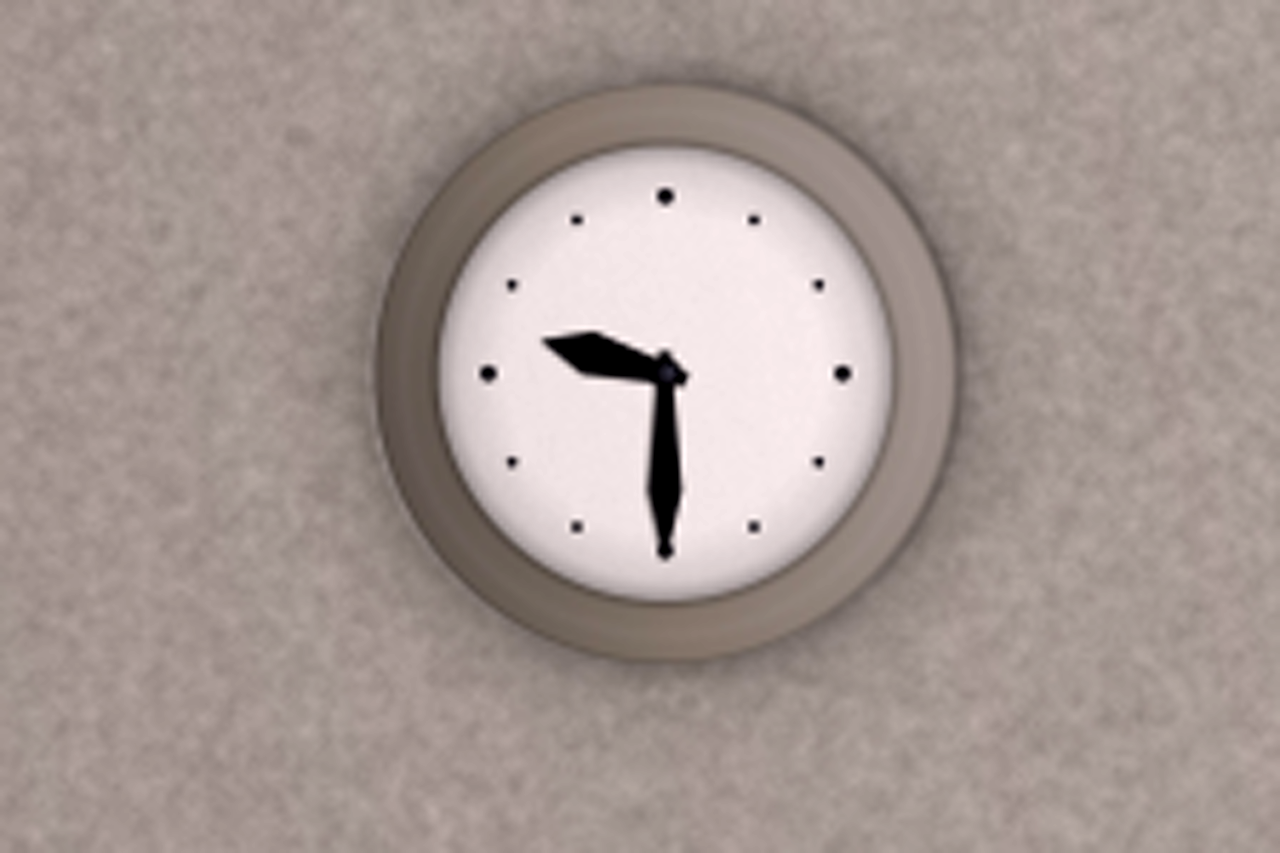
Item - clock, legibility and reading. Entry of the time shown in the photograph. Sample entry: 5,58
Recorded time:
9,30
